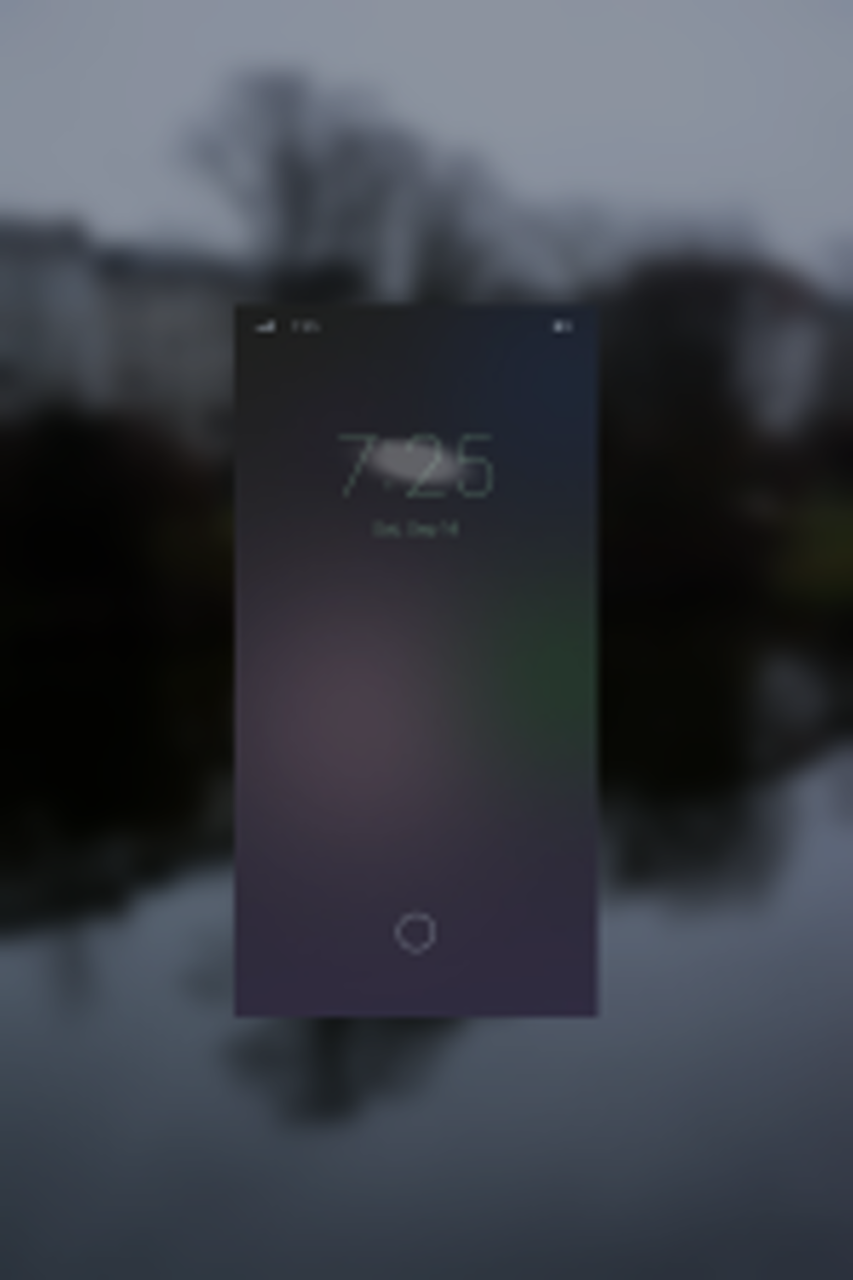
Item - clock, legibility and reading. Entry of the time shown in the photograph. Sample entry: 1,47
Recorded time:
7,25
